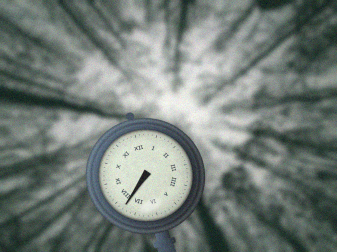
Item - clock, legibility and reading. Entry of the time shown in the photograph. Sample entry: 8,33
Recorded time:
7,38
